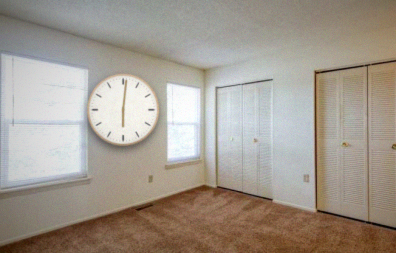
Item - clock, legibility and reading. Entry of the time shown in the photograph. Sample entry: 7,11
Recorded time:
6,01
